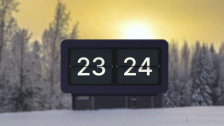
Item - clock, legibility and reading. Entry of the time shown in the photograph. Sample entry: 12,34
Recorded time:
23,24
